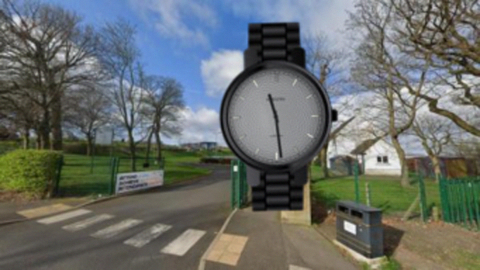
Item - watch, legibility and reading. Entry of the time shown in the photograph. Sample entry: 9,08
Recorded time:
11,29
